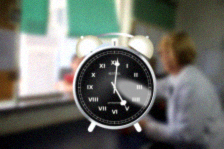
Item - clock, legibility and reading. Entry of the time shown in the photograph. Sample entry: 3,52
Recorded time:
5,01
